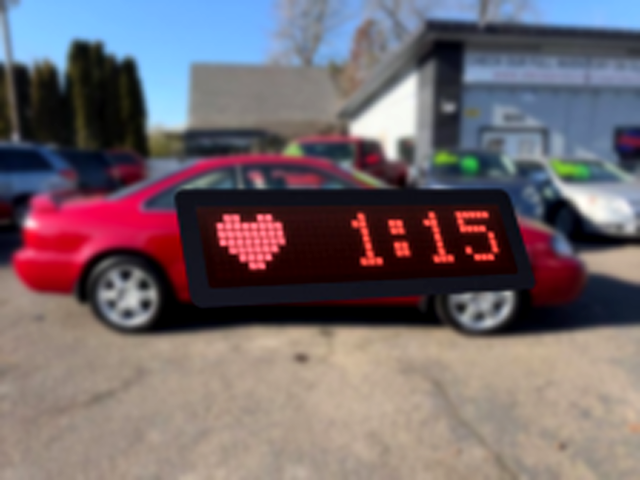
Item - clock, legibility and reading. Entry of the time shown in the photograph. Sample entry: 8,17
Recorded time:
1,15
